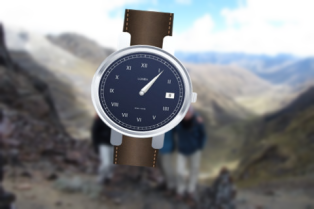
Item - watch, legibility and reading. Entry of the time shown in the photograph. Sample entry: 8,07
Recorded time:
1,06
